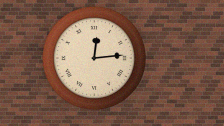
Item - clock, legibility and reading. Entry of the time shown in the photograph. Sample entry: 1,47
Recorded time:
12,14
